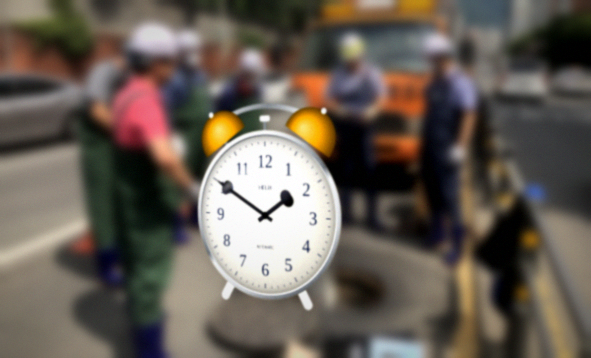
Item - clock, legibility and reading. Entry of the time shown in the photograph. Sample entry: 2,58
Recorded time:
1,50
